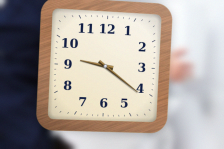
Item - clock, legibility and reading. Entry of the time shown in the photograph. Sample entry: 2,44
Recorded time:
9,21
